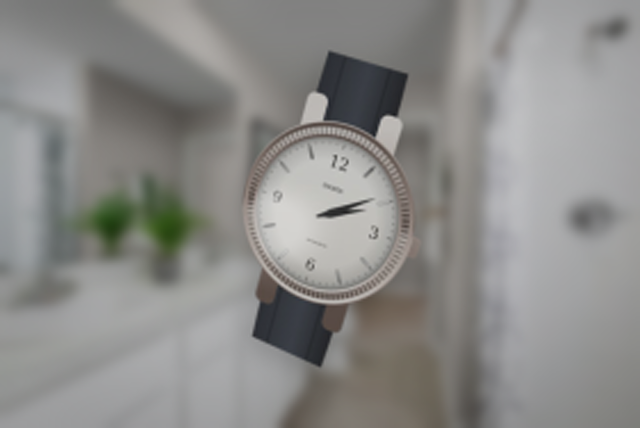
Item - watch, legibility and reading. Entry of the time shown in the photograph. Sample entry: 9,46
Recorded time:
2,09
